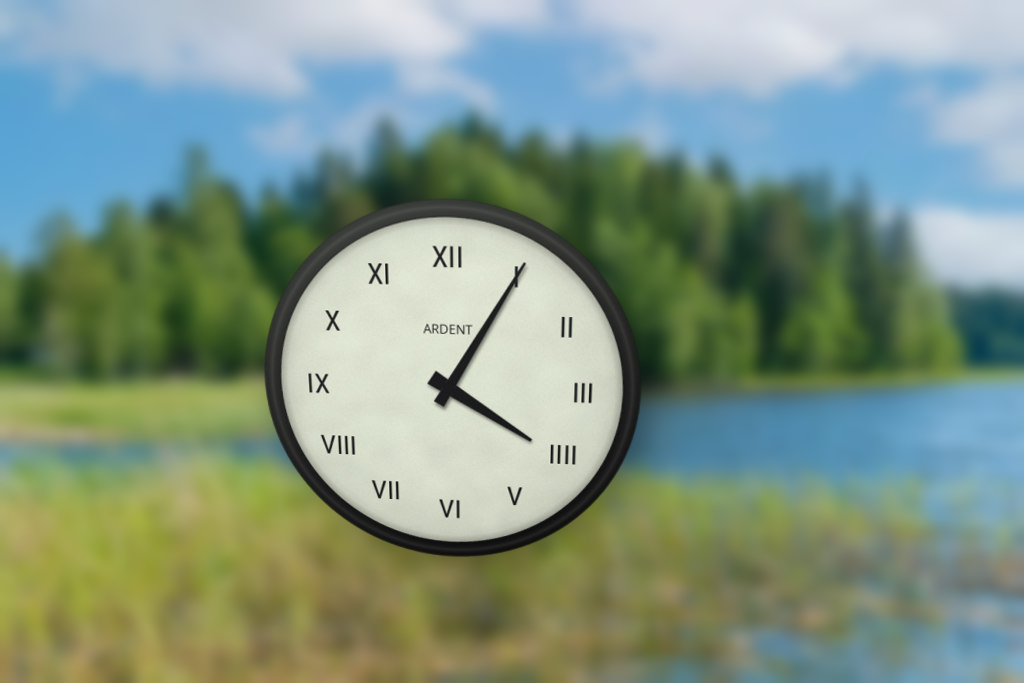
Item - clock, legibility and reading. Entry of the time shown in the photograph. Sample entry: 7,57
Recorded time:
4,05
